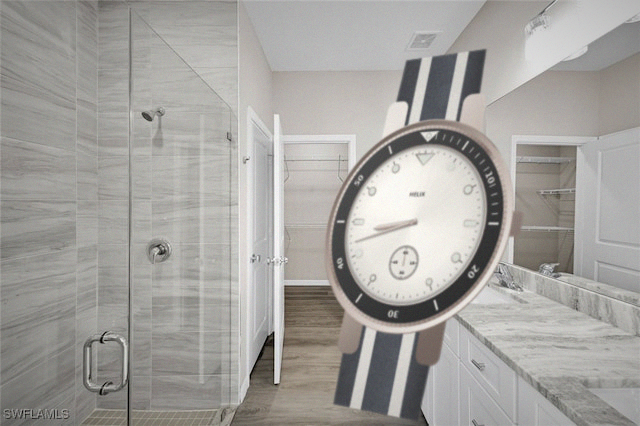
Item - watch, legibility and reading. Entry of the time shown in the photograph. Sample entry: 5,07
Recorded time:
8,42
